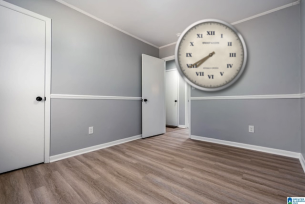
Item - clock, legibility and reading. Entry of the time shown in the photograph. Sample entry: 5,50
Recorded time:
7,40
